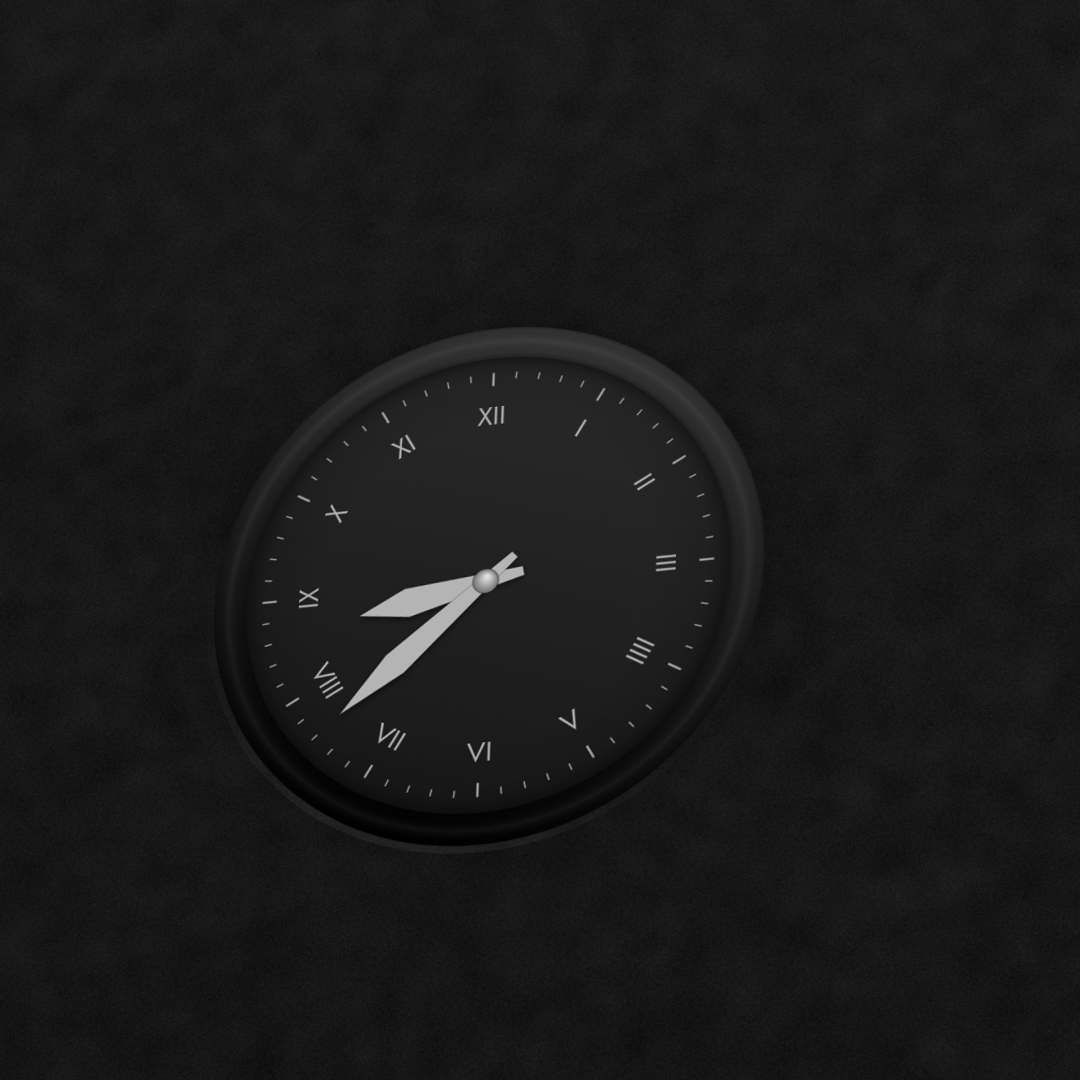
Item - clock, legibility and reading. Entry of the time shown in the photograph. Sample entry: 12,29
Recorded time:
8,38
